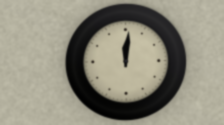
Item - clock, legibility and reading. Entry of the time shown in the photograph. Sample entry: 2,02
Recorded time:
12,01
